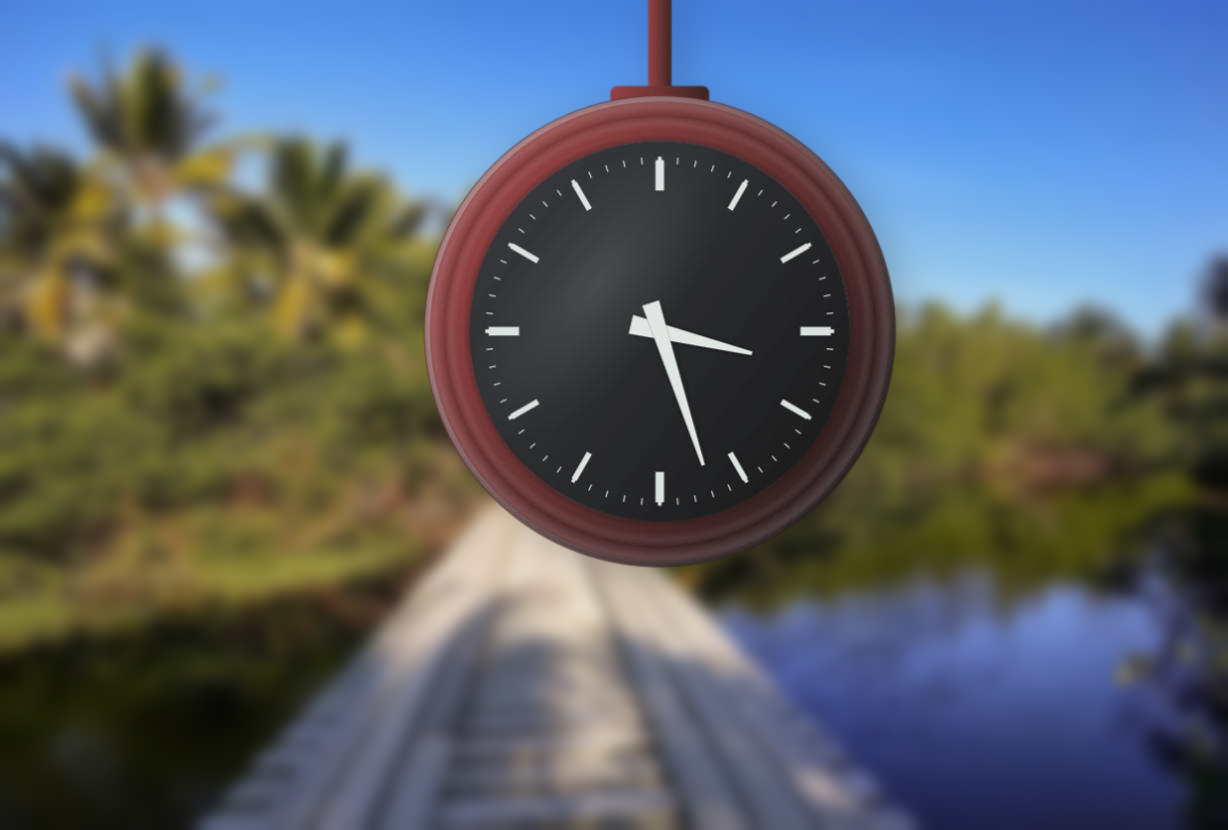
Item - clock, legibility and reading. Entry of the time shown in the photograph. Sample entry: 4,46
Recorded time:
3,27
